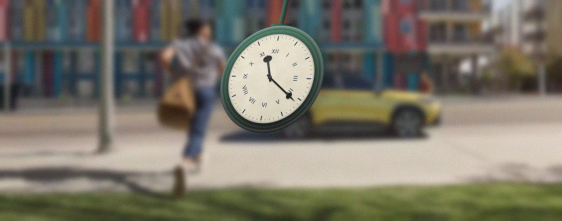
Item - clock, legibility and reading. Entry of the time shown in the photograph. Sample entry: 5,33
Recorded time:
11,21
